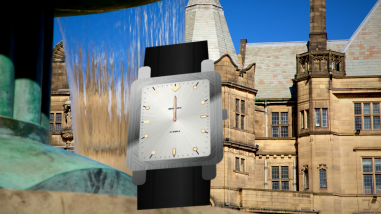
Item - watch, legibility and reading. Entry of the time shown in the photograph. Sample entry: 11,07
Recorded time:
12,00
